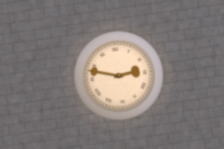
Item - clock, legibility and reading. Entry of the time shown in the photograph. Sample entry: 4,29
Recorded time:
2,48
